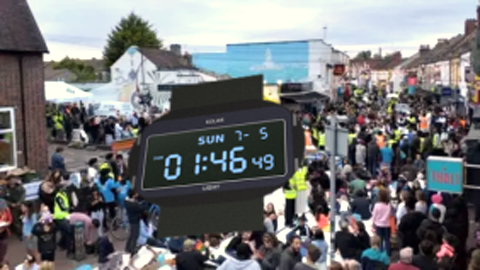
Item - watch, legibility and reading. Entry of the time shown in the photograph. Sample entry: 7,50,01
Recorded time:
1,46,49
